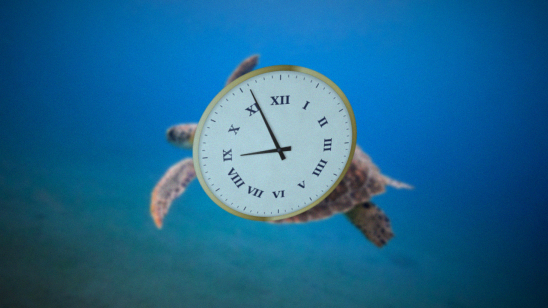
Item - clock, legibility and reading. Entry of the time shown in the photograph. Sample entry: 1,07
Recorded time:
8,56
